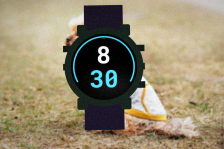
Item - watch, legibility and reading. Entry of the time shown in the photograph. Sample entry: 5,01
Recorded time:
8,30
